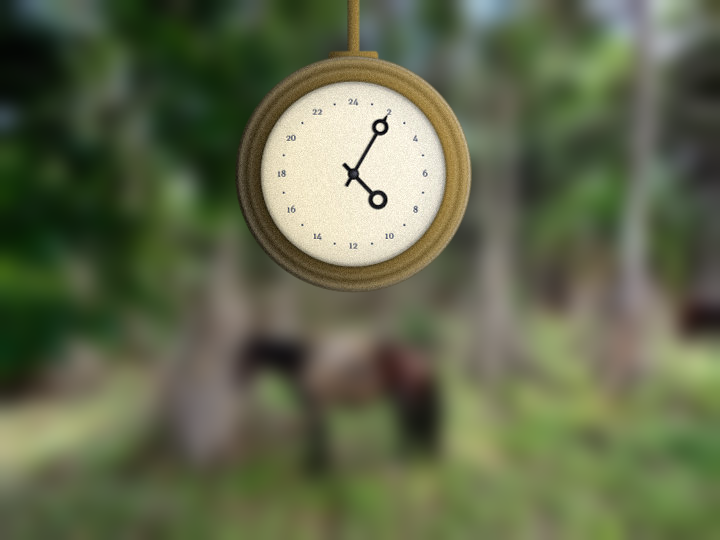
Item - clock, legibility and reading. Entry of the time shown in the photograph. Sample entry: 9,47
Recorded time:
9,05
